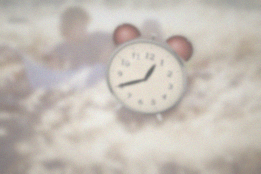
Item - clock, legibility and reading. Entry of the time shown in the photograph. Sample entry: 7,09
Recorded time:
12,40
